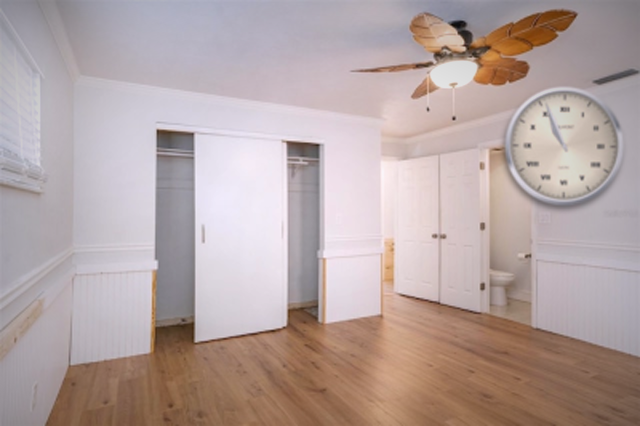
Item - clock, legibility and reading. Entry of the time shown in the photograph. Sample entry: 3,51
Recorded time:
10,56
